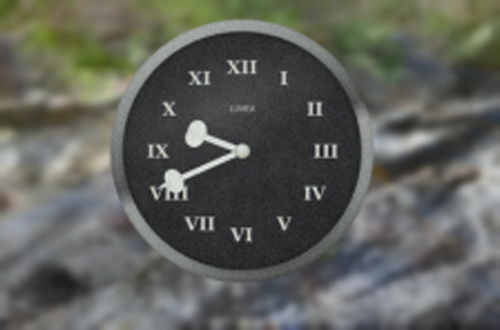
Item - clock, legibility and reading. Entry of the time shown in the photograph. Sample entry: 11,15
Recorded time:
9,41
